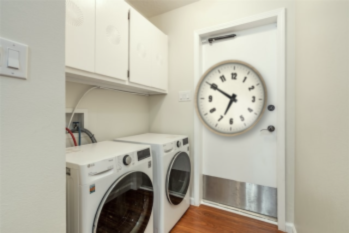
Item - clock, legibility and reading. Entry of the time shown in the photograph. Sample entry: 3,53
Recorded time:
6,50
